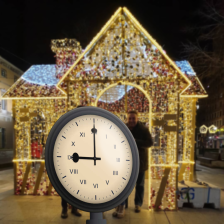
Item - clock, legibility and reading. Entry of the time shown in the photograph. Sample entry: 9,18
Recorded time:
9,00
